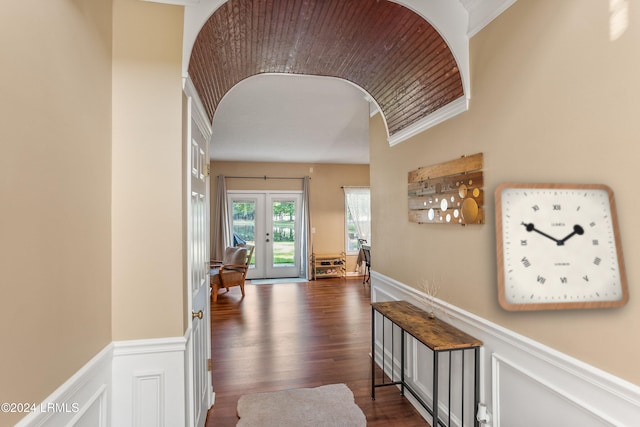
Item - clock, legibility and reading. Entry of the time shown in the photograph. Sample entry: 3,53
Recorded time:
1,50
